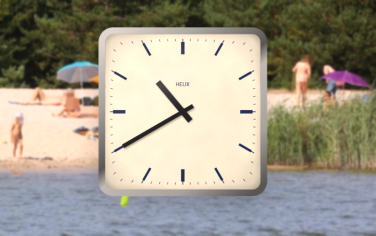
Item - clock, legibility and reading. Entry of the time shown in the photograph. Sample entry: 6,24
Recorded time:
10,40
